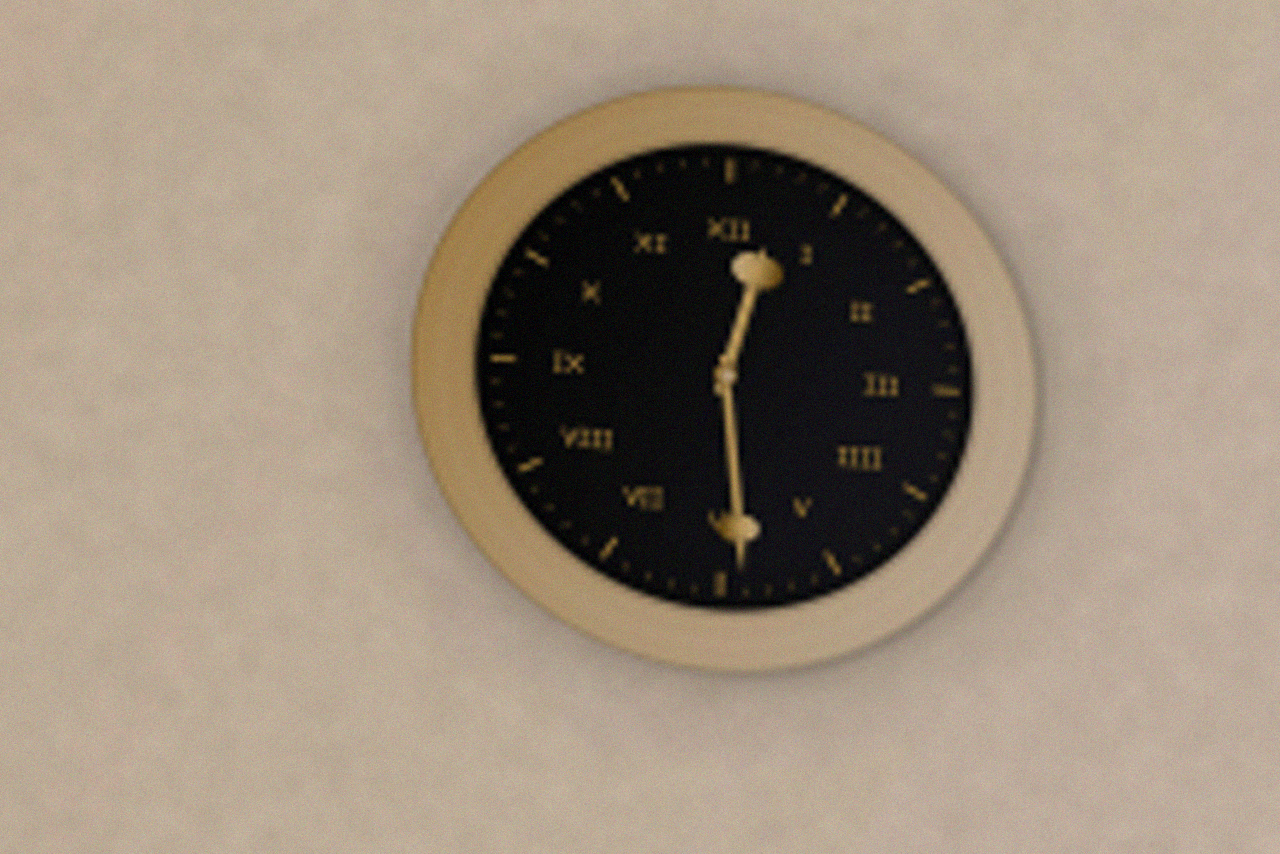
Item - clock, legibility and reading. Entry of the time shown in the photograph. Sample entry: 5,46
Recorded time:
12,29
